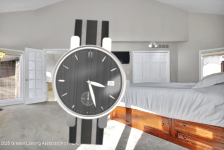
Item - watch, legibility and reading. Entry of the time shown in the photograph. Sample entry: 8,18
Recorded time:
3,27
